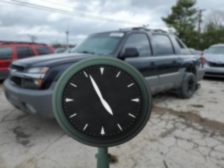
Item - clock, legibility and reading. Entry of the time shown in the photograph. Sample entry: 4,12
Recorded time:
4,56
